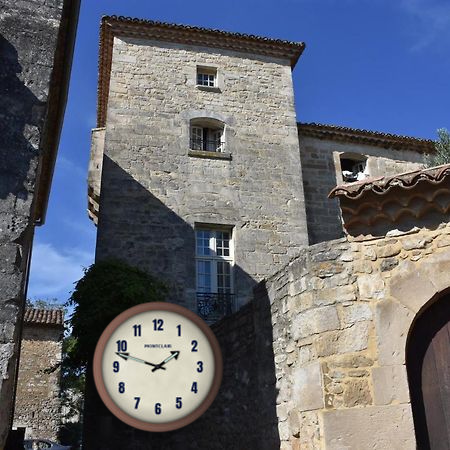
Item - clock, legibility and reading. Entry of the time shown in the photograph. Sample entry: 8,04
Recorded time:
1,48
